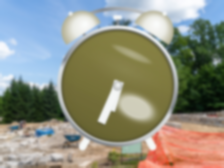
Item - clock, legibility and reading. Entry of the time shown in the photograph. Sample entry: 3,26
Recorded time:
6,34
